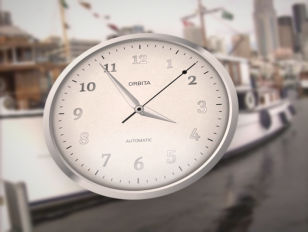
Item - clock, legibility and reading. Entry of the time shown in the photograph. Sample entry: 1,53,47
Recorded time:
3,54,08
